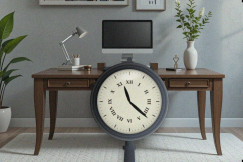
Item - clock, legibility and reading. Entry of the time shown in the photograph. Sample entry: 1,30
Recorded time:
11,22
